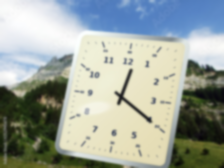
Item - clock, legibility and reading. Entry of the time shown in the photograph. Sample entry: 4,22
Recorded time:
12,20
